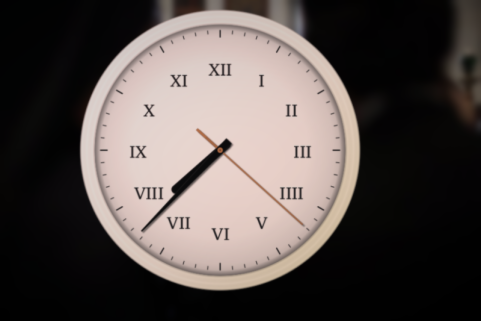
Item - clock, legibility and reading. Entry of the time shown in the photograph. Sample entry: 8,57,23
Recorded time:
7,37,22
